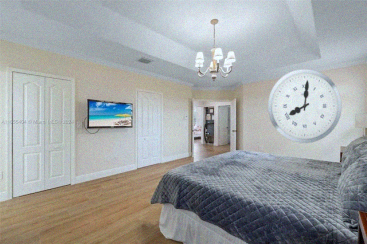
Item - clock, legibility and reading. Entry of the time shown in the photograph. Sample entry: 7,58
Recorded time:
8,01
